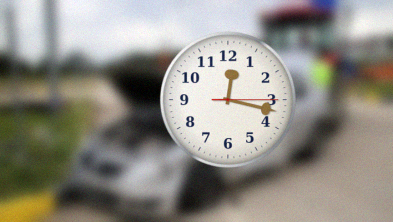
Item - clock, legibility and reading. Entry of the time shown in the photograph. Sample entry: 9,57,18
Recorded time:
12,17,15
